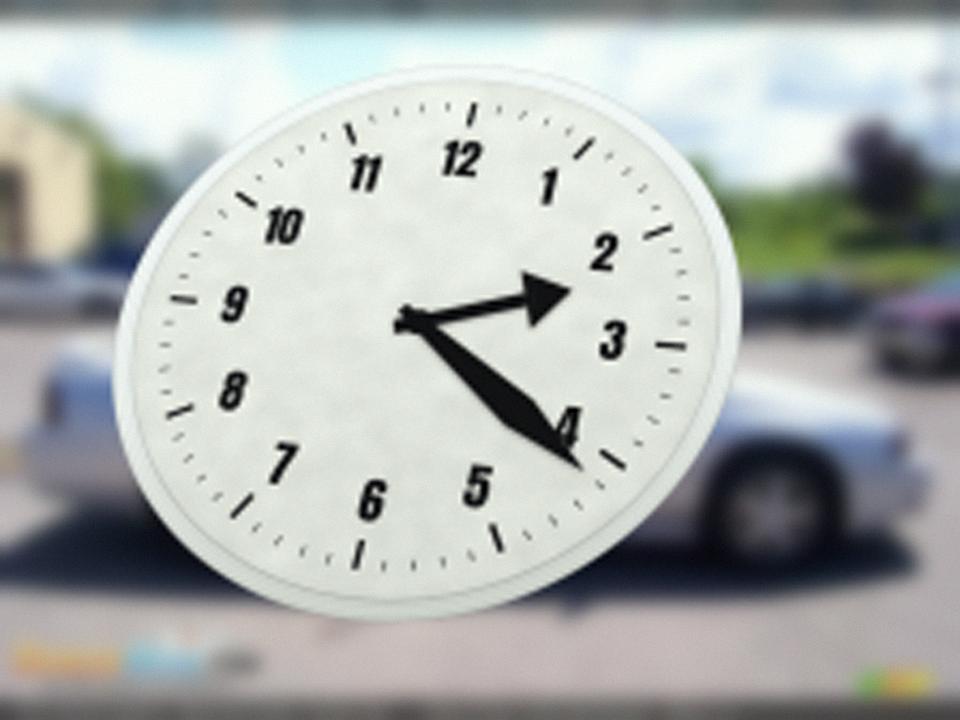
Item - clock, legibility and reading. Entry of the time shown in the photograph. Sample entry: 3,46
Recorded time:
2,21
